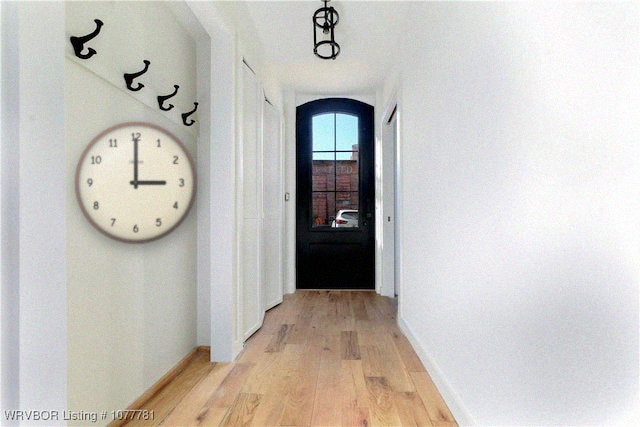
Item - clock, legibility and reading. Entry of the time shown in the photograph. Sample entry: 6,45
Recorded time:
3,00
